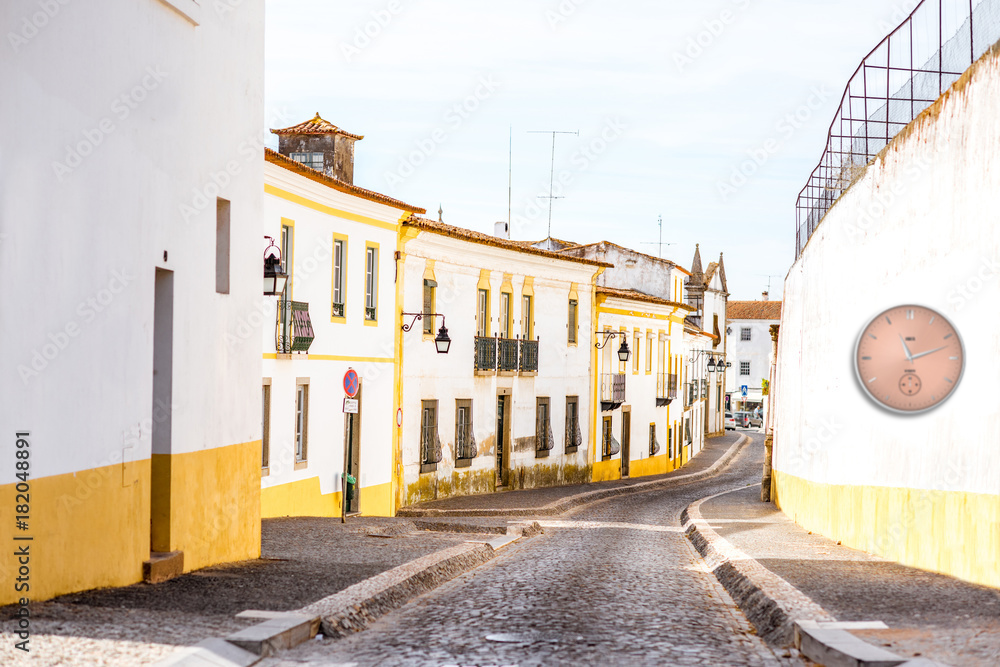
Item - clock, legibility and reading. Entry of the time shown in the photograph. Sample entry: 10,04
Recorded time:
11,12
